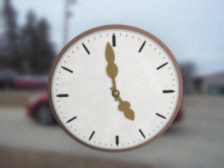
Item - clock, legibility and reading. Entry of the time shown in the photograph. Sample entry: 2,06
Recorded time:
4,59
